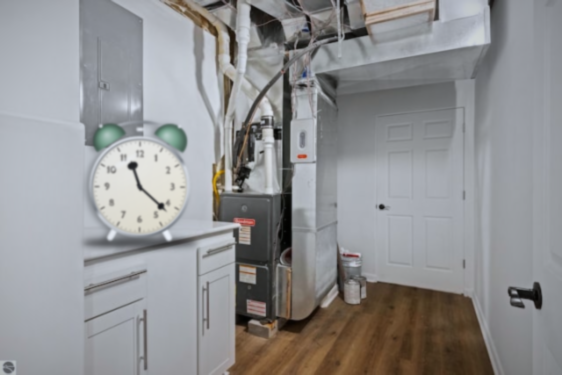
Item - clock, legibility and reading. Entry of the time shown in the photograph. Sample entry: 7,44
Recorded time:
11,22
